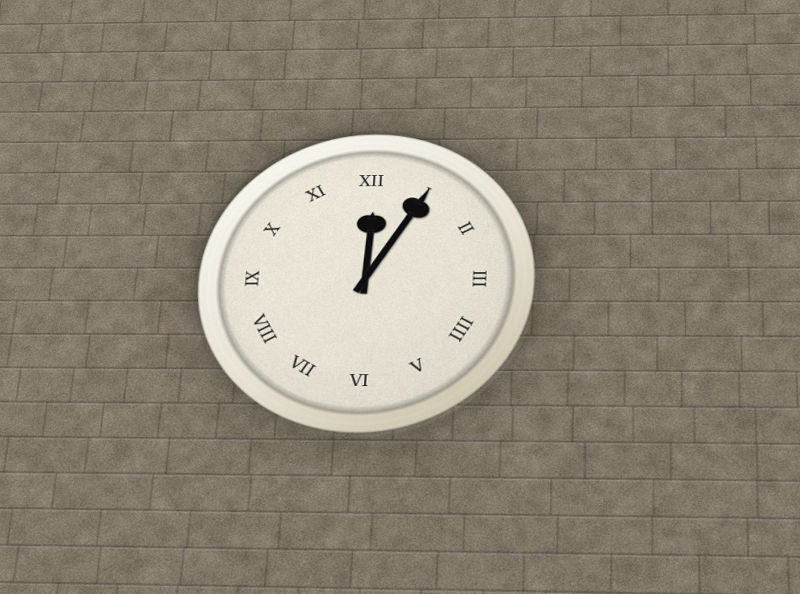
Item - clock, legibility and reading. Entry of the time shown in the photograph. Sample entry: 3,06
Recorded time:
12,05
